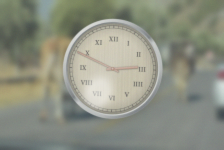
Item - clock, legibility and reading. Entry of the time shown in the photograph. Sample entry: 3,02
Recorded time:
2,49
